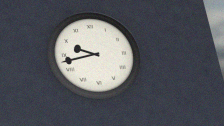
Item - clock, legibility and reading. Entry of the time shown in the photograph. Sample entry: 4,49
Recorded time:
9,43
